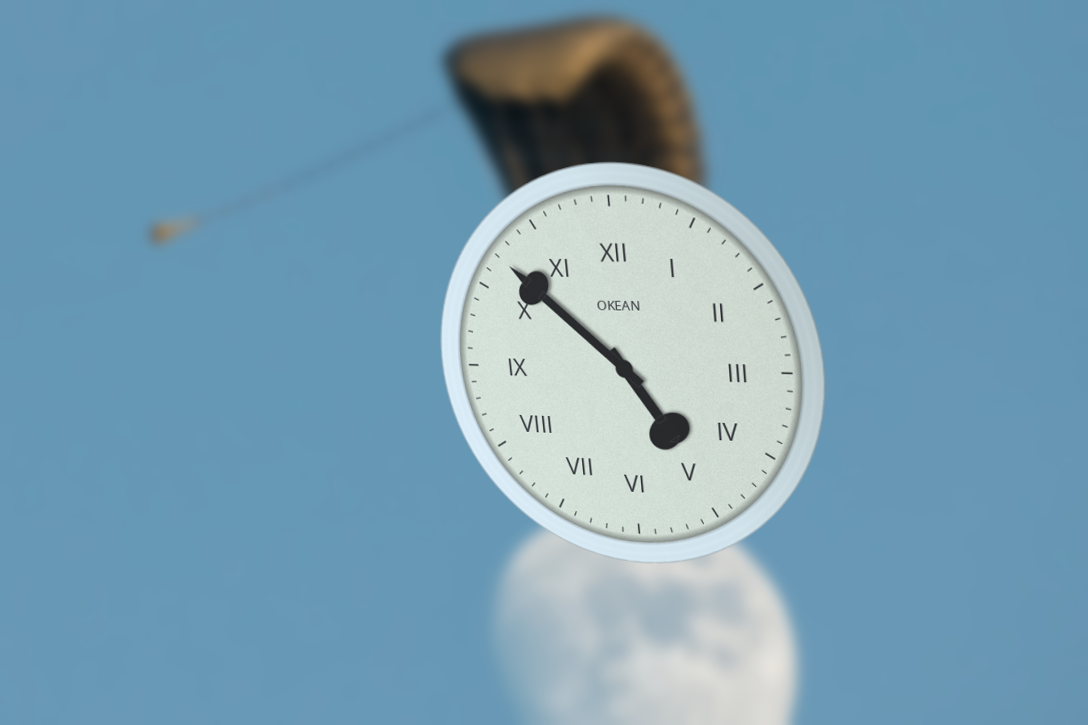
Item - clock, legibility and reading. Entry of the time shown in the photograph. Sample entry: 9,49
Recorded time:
4,52
